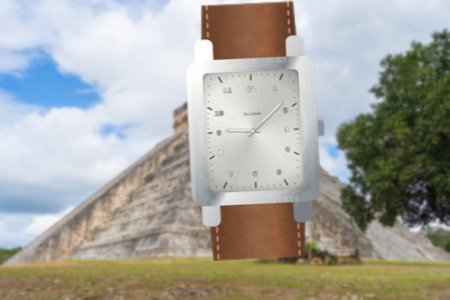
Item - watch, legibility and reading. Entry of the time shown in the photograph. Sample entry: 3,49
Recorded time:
9,08
